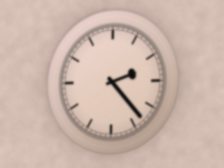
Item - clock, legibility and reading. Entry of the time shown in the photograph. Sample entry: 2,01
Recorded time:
2,23
